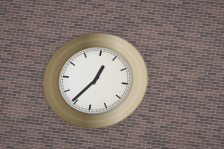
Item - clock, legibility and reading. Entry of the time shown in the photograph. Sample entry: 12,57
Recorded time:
12,36
